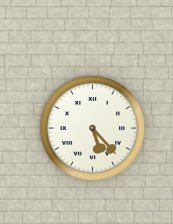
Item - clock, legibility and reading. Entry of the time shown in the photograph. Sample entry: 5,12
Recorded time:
5,23
